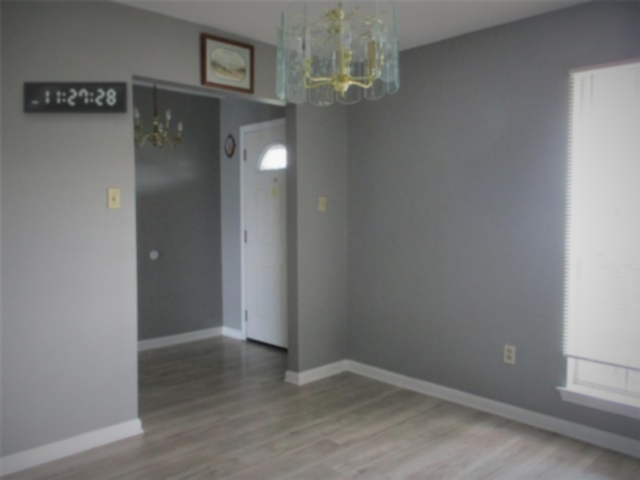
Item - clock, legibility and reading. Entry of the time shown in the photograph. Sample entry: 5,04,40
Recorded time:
11,27,28
